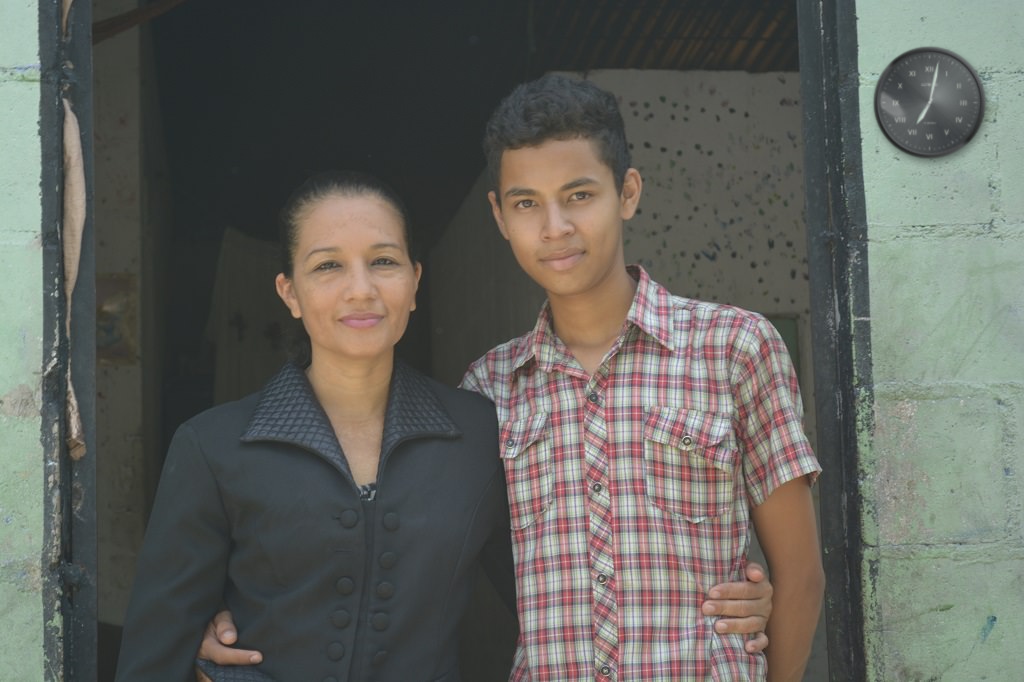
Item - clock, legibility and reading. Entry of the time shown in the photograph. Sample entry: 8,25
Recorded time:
7,02
